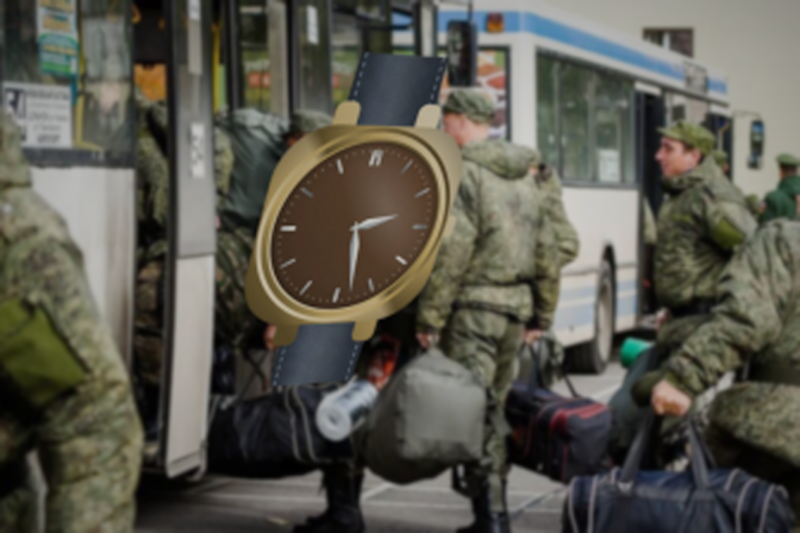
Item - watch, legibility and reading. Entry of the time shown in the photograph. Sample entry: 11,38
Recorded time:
2,28
